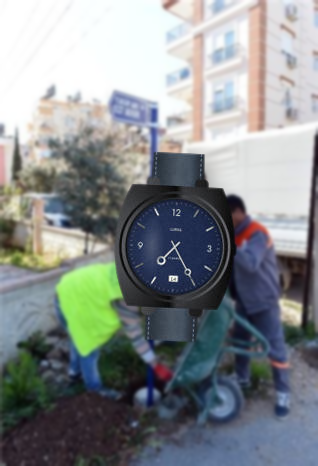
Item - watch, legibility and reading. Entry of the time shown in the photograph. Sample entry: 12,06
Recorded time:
7,25
